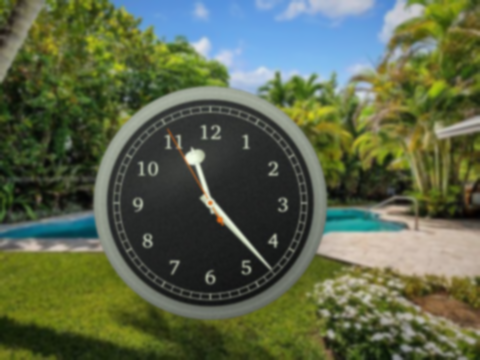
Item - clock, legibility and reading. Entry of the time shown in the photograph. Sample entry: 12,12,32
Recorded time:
11,22,55
